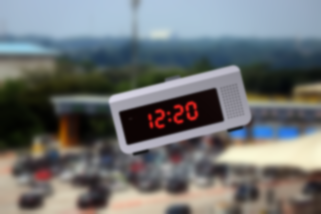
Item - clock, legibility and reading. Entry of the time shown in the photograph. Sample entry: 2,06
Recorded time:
12,20
